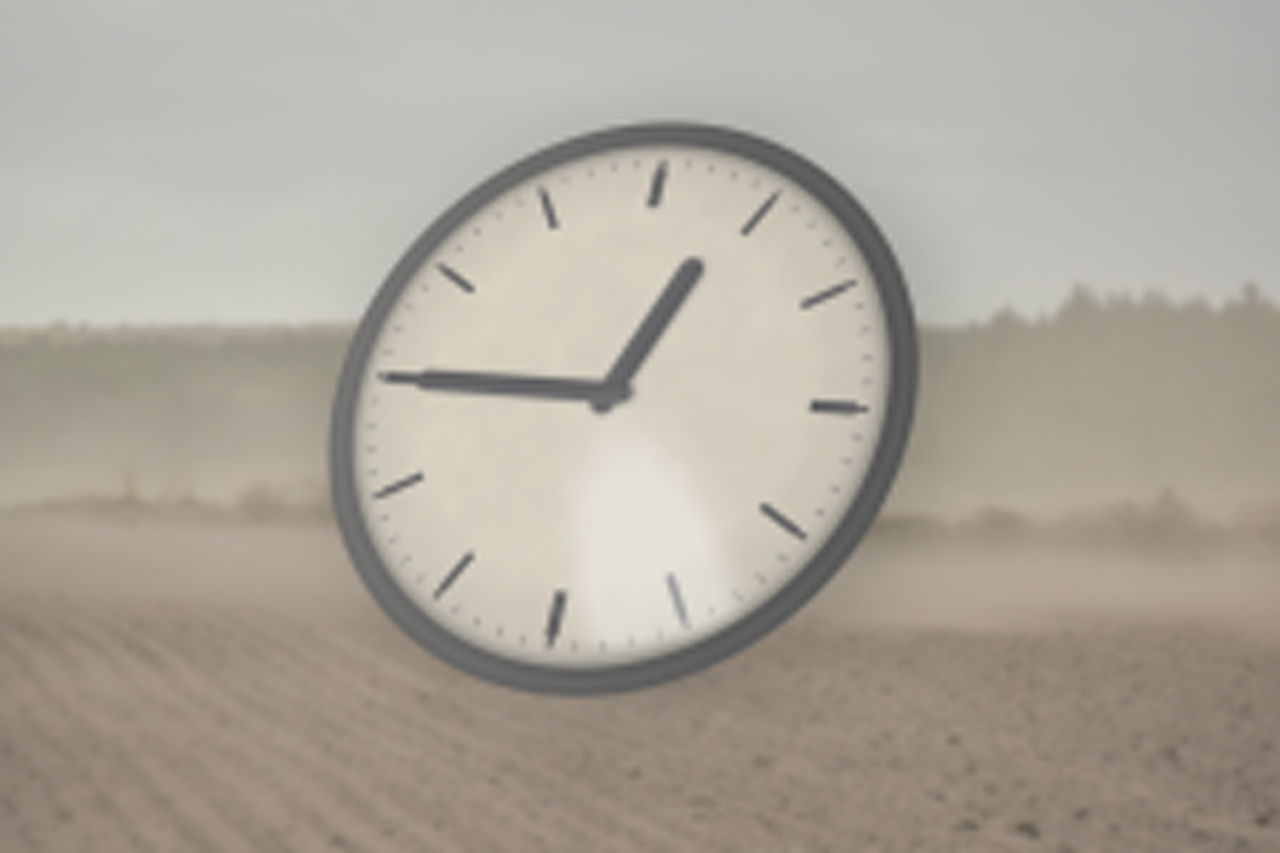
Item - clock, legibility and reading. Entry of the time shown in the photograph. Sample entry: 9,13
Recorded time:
12,45
